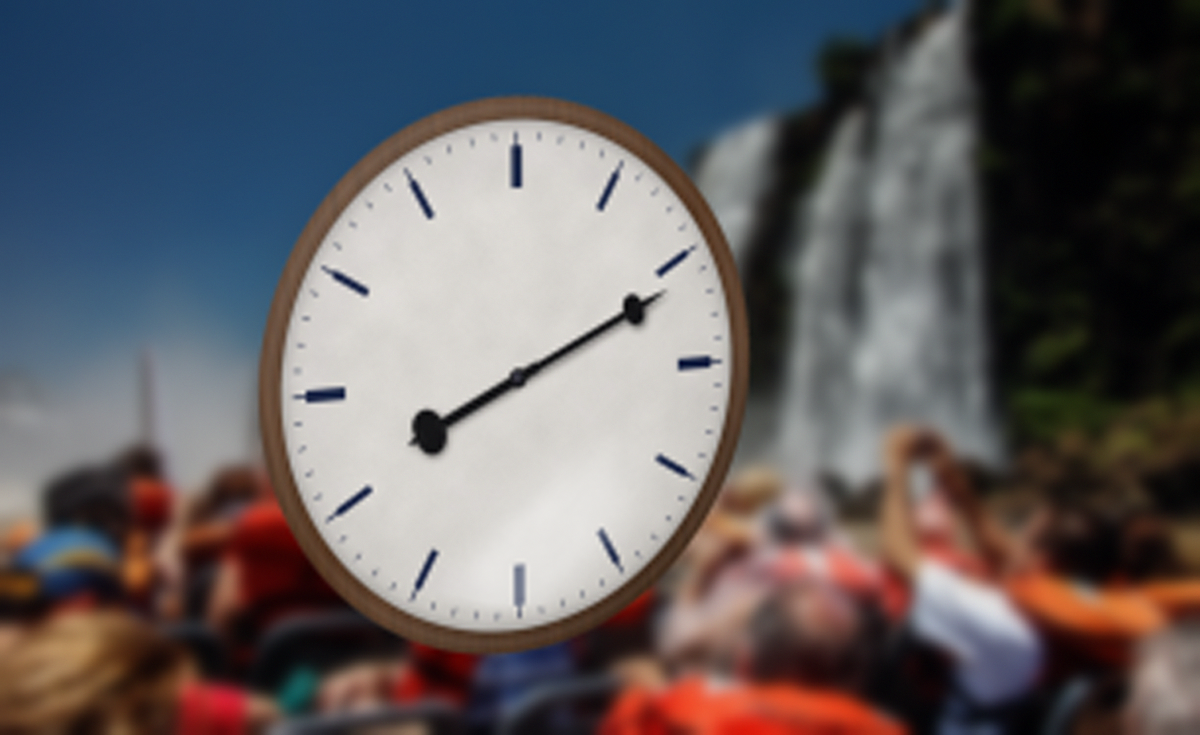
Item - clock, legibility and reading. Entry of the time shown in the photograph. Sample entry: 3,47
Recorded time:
8,11
